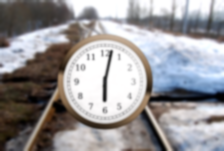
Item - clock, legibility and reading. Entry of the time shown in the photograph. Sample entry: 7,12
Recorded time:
6,02
